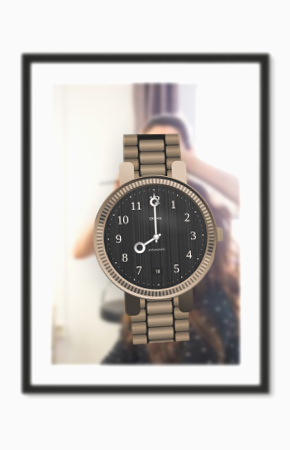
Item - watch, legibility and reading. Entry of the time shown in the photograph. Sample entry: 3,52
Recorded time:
8,00
